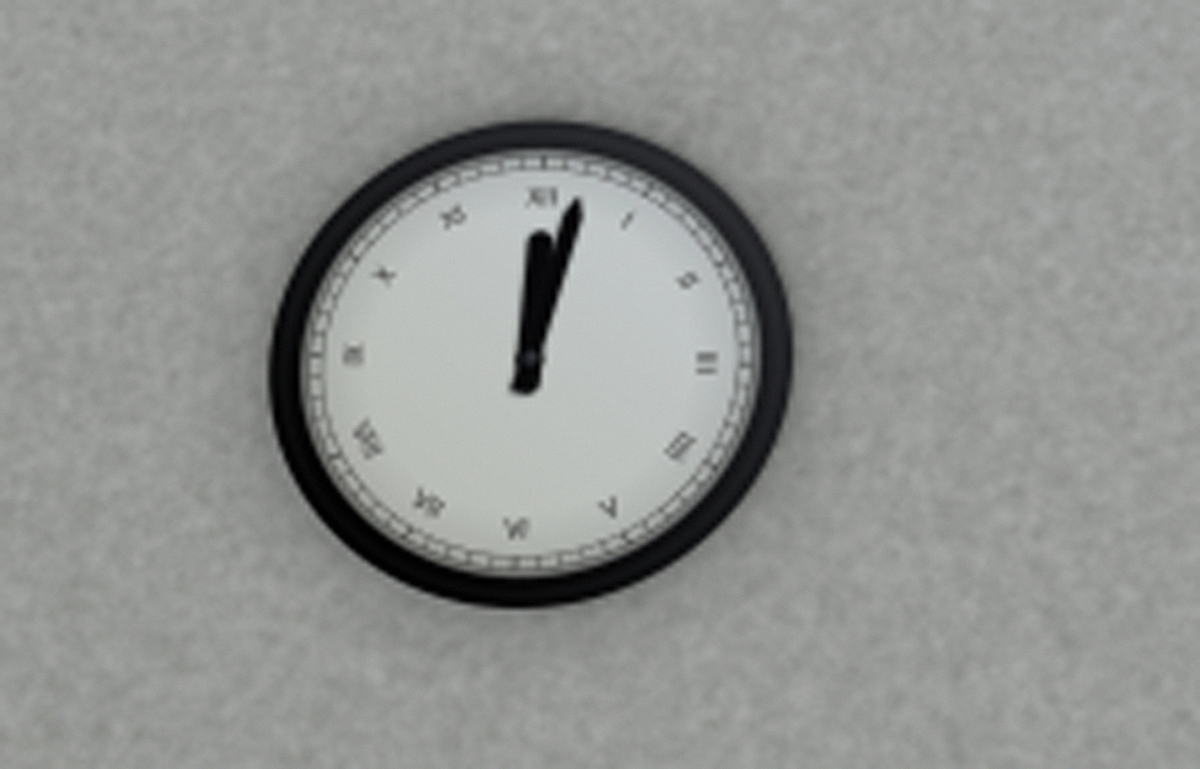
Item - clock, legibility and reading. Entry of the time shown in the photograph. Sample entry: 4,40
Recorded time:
12,02
